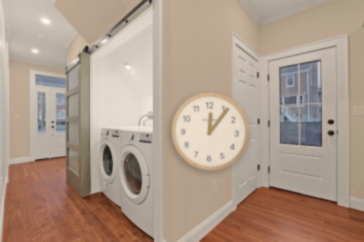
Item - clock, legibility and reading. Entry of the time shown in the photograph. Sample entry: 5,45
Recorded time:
12,06
